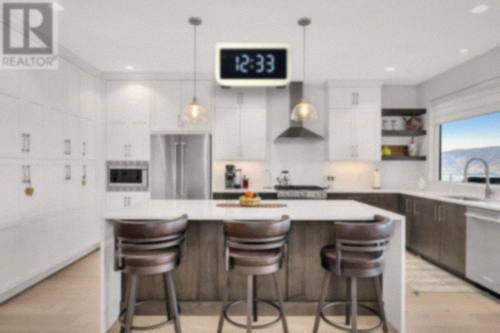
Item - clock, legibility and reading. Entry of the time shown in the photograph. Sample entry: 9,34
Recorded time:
12,33
